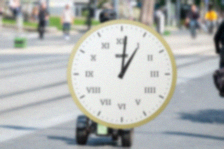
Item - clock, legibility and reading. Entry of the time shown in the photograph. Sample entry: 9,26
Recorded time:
1,01
